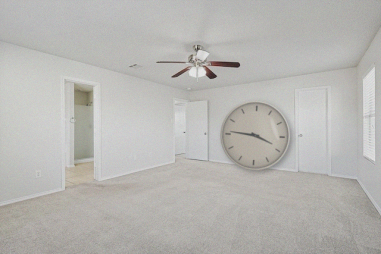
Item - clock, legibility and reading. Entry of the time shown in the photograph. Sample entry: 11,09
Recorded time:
3,46
